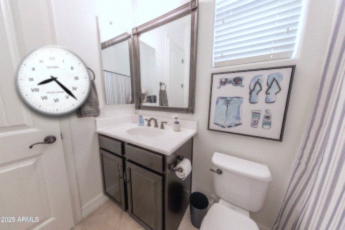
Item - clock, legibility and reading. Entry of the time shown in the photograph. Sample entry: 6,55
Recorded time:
8,23
